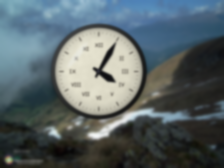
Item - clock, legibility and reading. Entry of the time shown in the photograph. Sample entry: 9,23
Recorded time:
4,05
